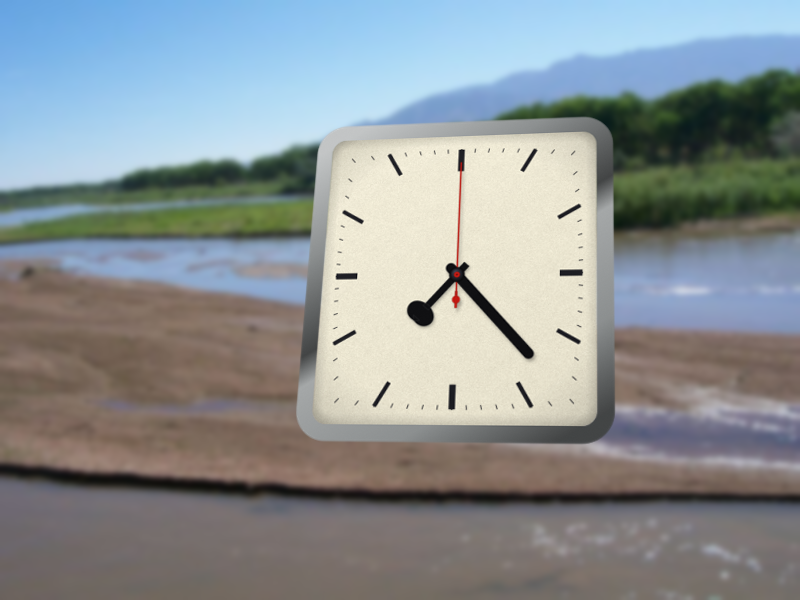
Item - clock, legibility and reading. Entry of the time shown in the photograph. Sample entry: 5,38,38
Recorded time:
7,23,00
